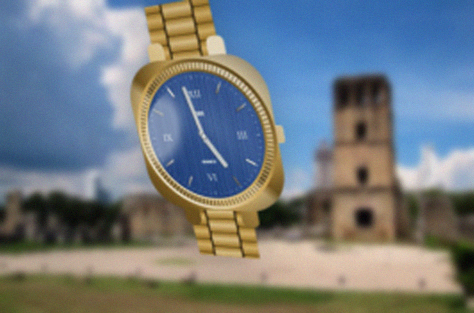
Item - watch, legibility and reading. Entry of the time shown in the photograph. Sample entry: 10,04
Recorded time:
4,58
